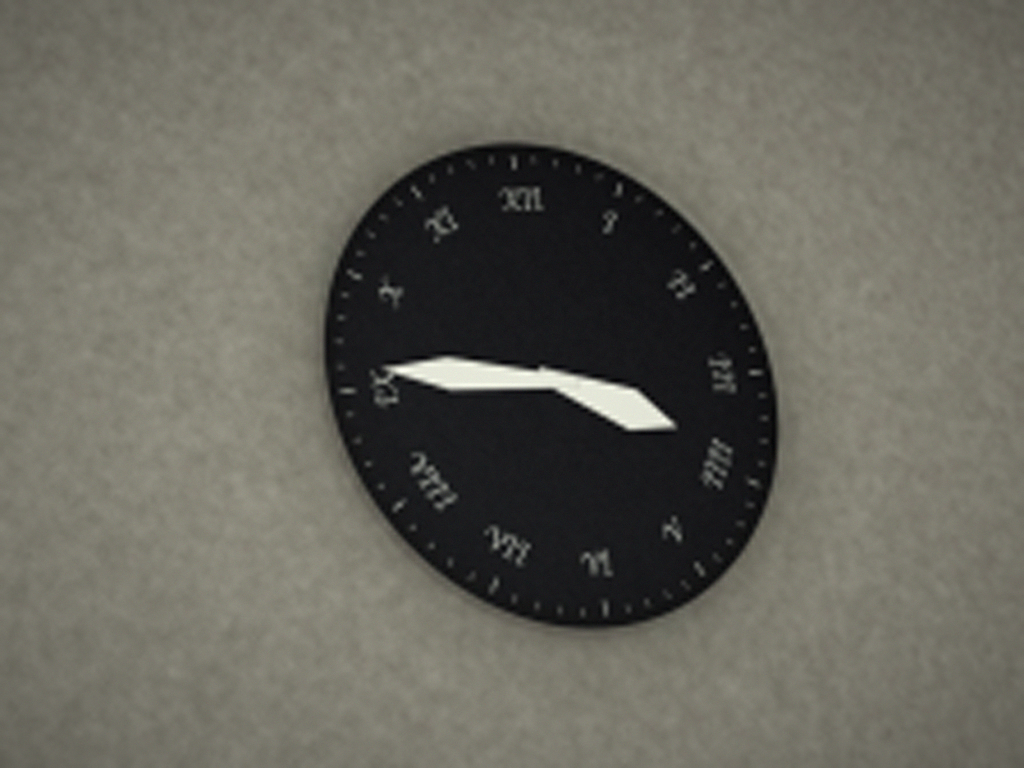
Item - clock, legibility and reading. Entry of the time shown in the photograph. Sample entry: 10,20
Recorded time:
3,46
